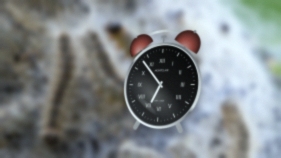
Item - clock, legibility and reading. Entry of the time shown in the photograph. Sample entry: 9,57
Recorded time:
6,53
